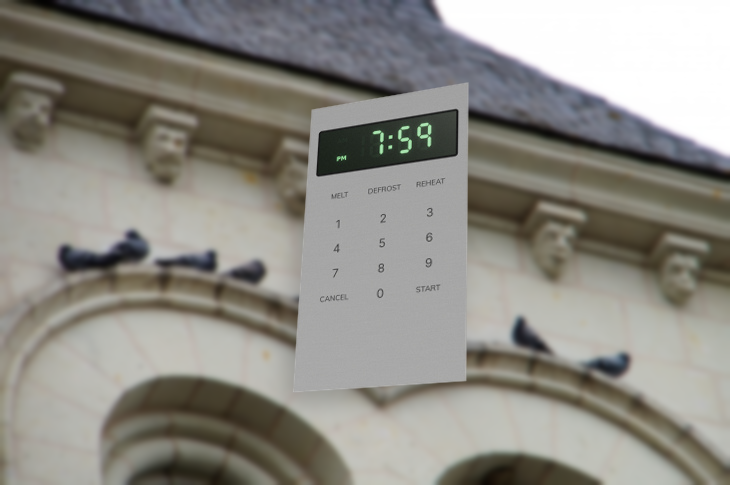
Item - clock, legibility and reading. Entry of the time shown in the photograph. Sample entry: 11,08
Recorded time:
7,59
